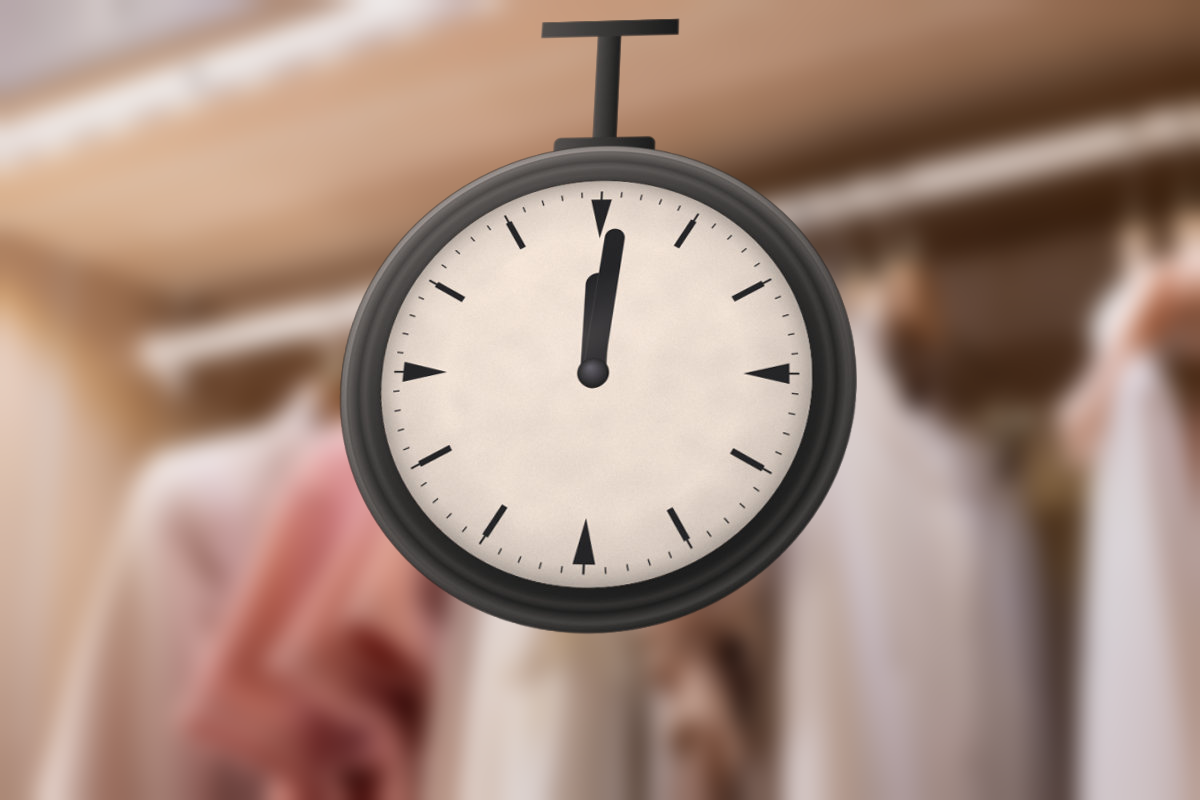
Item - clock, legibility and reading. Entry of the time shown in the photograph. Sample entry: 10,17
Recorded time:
12,01
